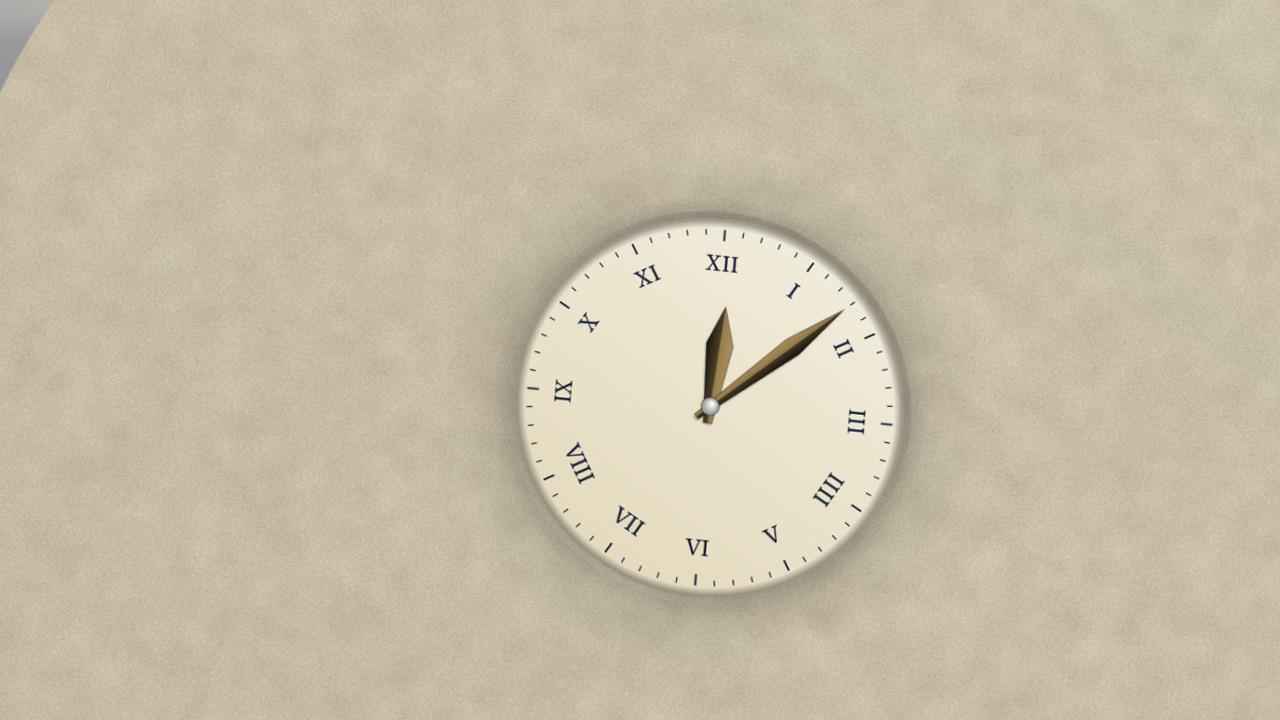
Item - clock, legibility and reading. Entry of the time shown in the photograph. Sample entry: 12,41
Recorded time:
12,08
